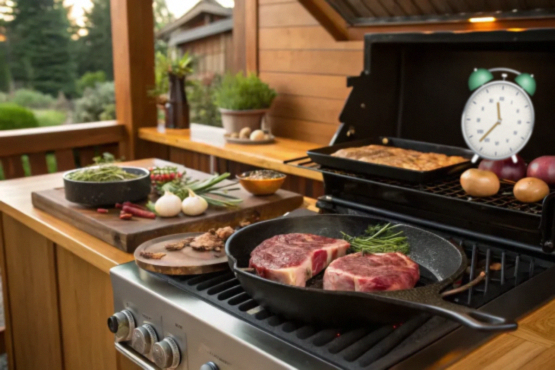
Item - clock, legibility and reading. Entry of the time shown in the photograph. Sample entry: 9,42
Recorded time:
11,37
